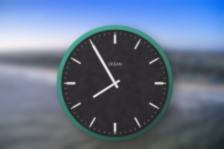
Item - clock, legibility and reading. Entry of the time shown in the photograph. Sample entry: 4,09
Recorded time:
7,55
